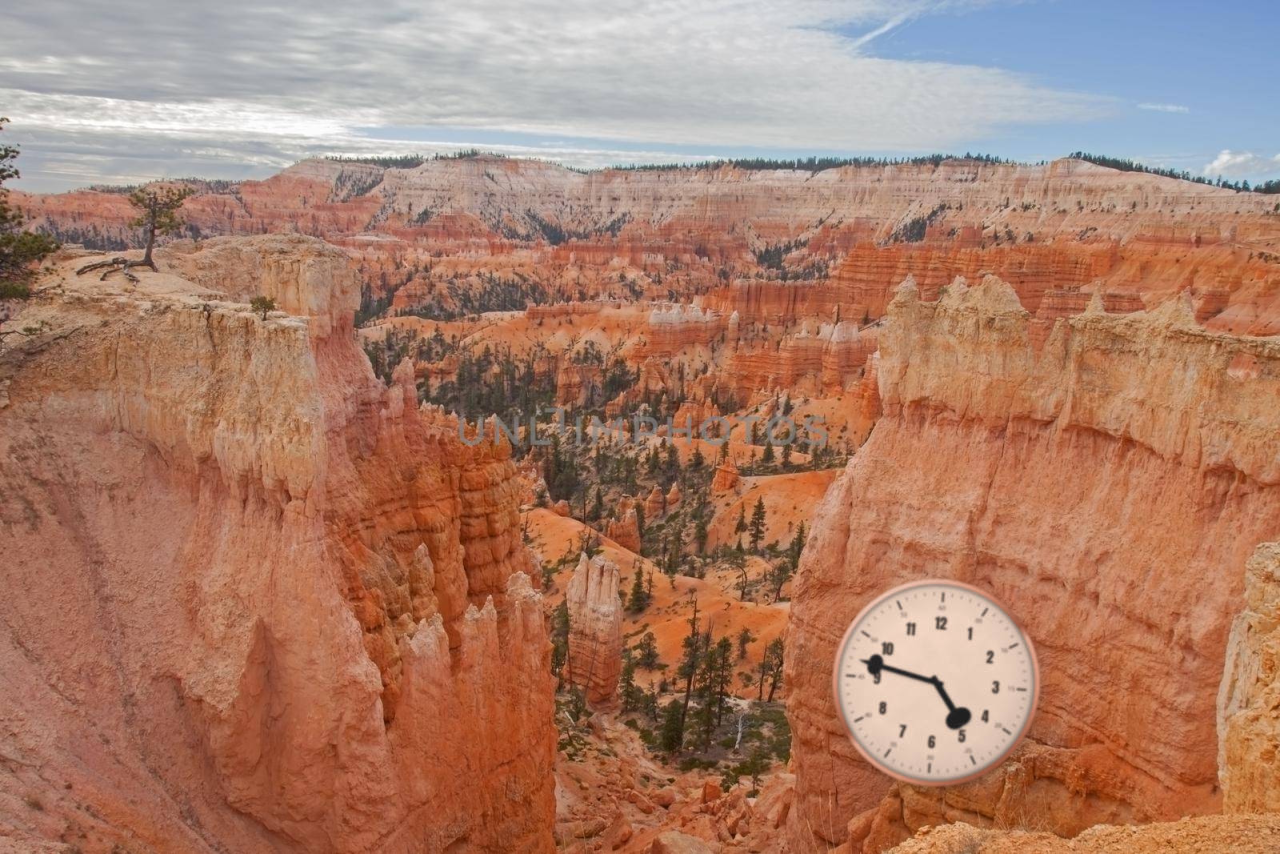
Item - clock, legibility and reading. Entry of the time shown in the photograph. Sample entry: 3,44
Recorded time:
4,47
